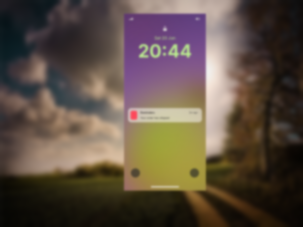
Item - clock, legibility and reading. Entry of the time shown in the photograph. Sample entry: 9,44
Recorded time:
20,44
